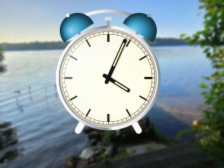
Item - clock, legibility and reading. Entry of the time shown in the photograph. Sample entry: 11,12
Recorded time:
4,04
